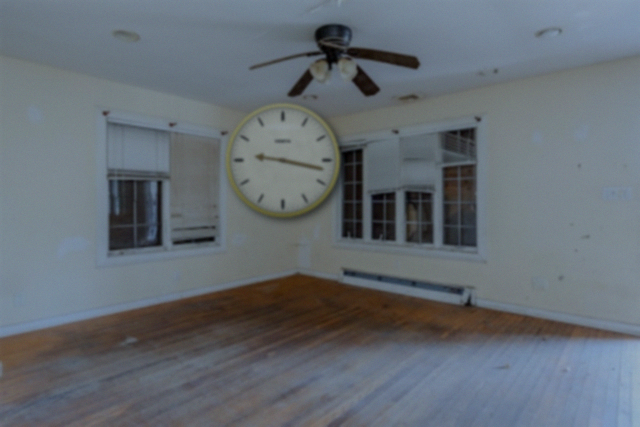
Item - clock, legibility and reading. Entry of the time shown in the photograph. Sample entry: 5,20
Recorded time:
9,17
